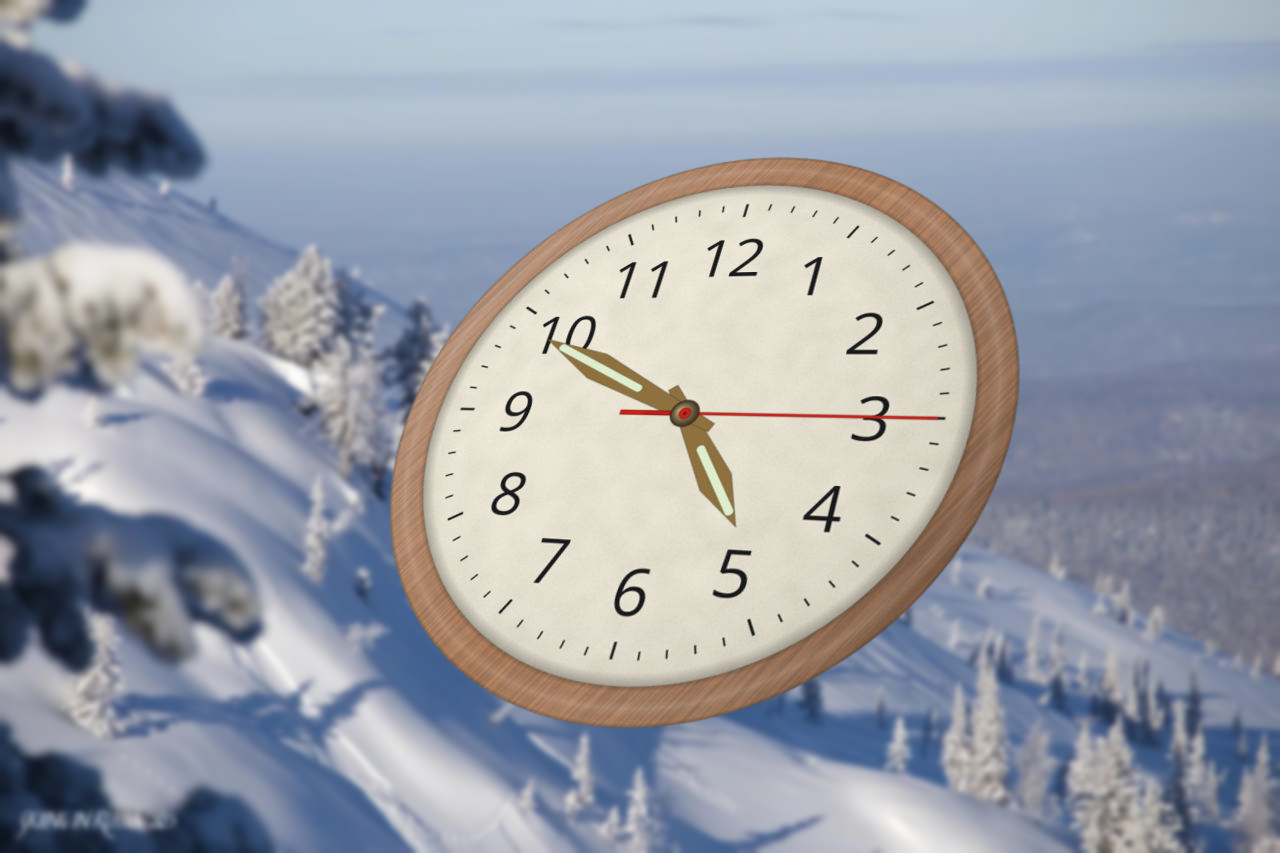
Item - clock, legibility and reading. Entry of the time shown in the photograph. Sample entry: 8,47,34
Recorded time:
4,49,15
